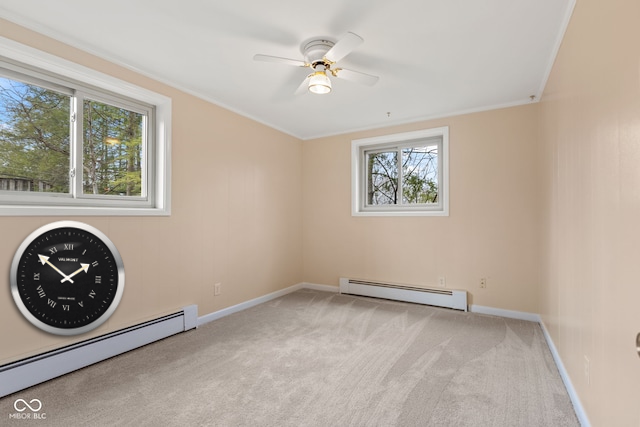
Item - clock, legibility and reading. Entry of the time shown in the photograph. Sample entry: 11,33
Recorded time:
1,51
